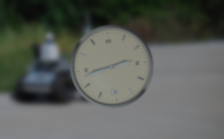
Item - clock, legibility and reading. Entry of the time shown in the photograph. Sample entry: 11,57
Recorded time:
2,43
